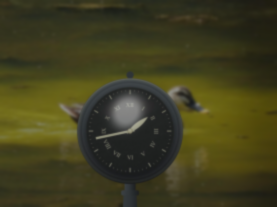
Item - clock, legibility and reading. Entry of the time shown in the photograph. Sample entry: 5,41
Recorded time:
1,43
